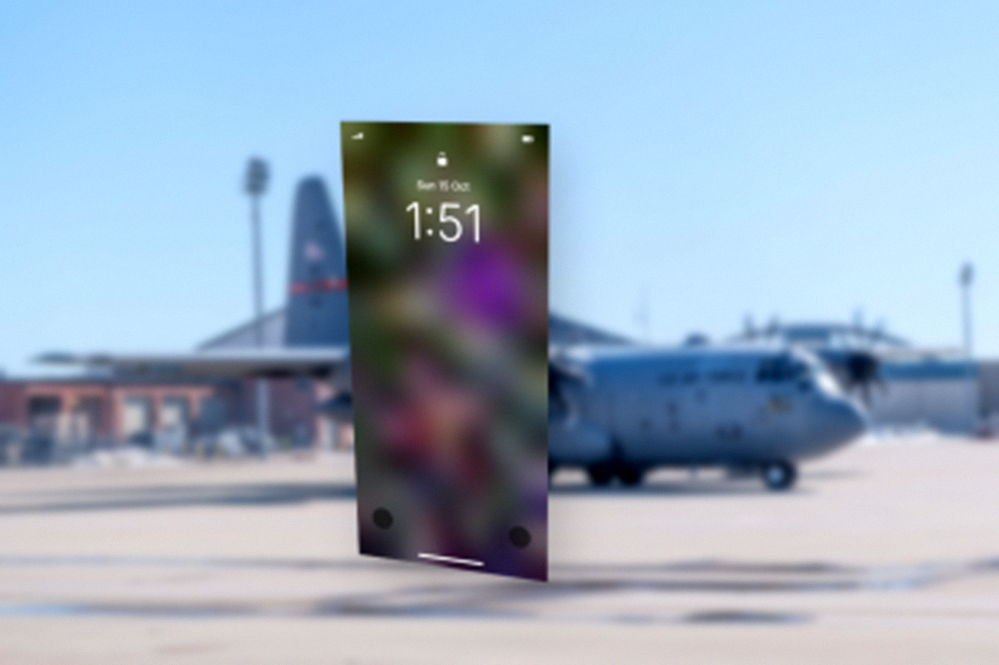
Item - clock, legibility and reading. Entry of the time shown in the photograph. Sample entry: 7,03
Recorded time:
1,51
